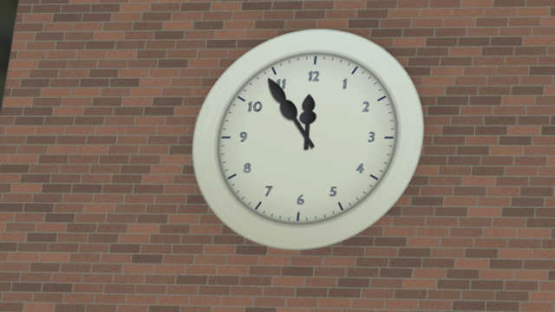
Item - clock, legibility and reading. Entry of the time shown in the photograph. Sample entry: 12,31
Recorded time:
11,54
